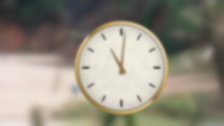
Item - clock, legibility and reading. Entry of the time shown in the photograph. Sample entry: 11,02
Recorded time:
11,01
